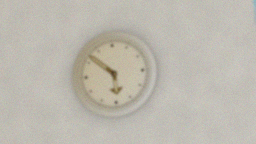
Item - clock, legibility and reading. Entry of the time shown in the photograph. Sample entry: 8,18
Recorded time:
5,52
